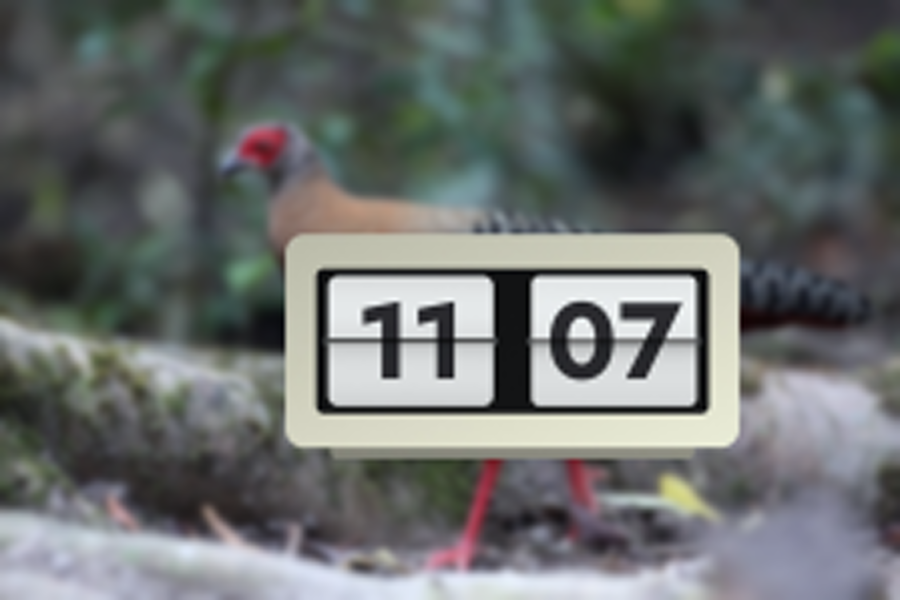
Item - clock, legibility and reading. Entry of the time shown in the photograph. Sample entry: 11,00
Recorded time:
11,07
